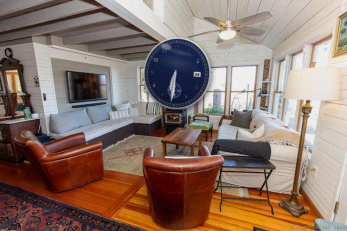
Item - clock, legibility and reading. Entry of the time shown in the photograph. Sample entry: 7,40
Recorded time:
6,31
